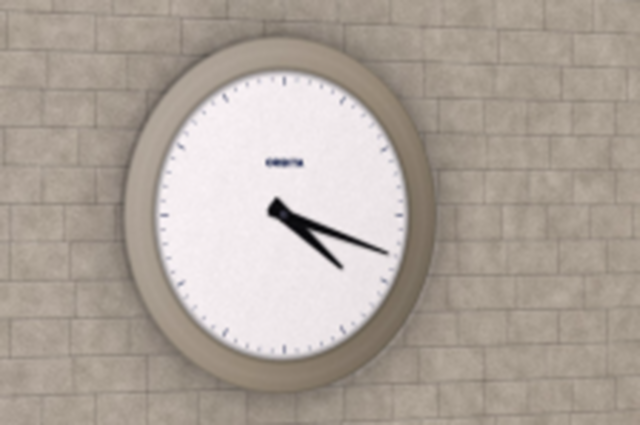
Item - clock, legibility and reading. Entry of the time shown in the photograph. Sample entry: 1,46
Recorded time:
4,18
